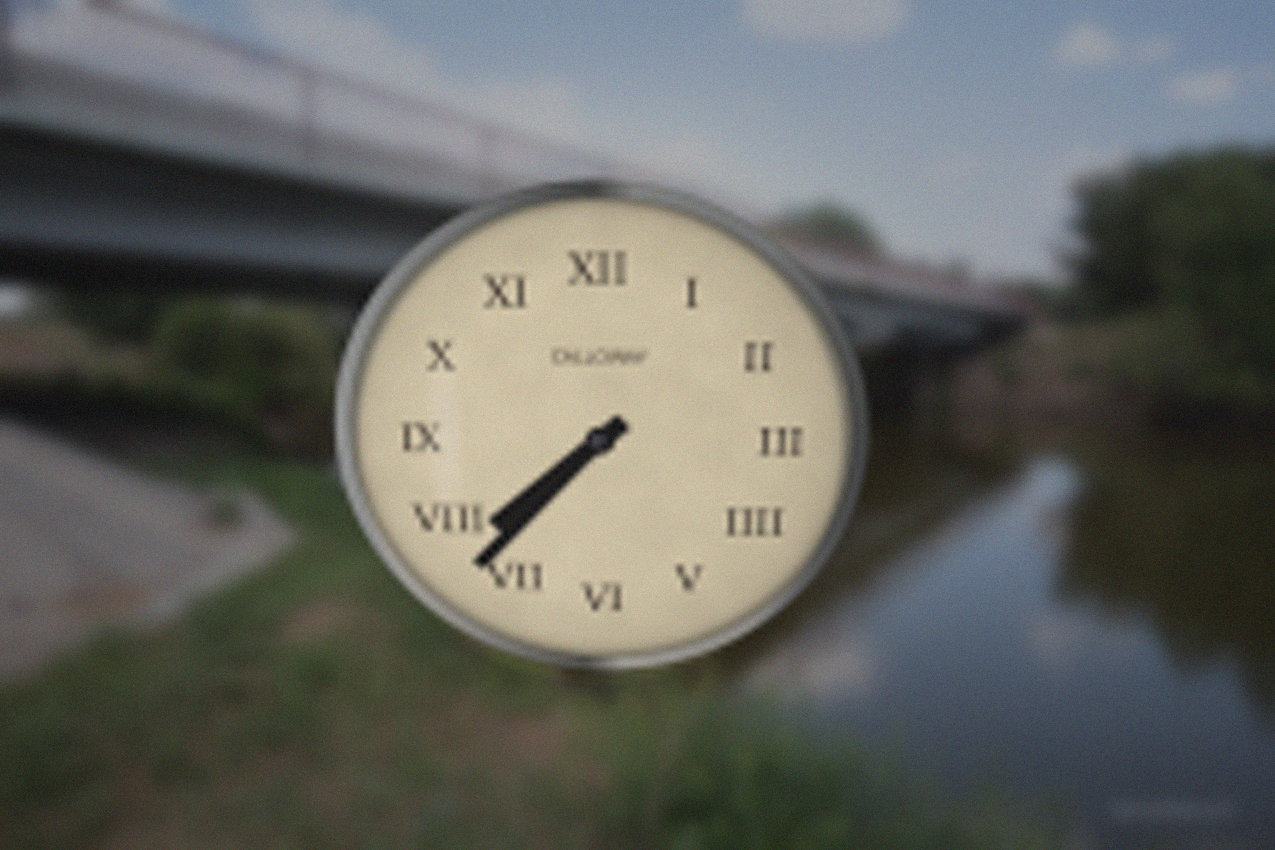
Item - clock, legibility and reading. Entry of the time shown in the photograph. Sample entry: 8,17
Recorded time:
7,37
